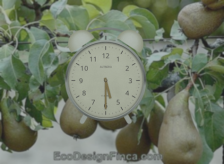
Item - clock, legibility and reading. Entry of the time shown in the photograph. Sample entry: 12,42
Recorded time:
5,30
